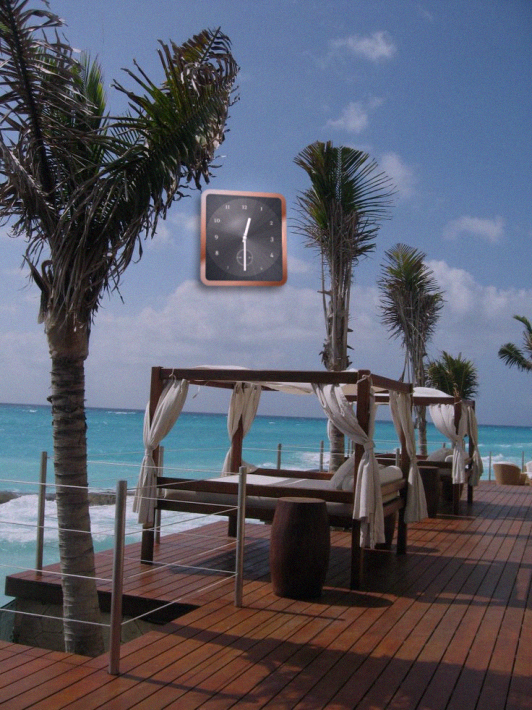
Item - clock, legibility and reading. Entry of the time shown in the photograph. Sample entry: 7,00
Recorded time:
12,30
